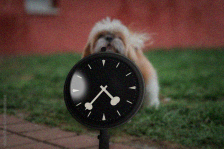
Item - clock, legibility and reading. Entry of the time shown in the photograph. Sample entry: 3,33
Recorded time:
4,37
